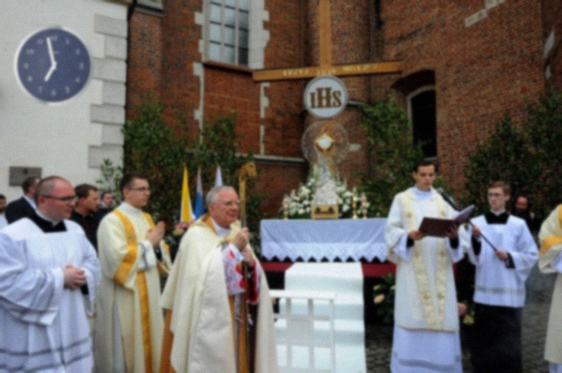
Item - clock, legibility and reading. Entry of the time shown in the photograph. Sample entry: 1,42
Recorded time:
6,58
